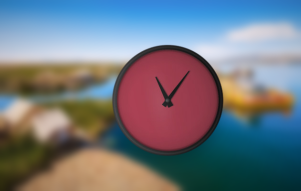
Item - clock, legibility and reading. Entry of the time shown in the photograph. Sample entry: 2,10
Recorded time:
11,06
